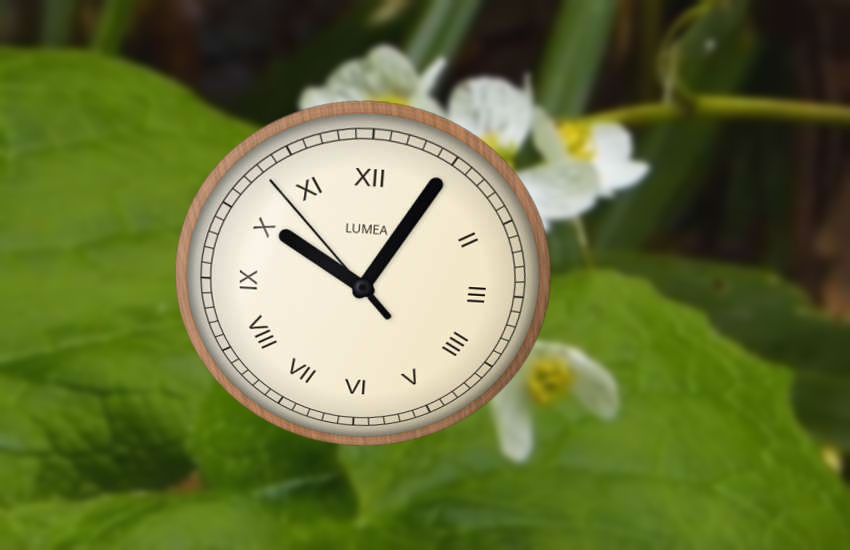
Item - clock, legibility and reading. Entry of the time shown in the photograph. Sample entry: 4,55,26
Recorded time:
10,04,53
